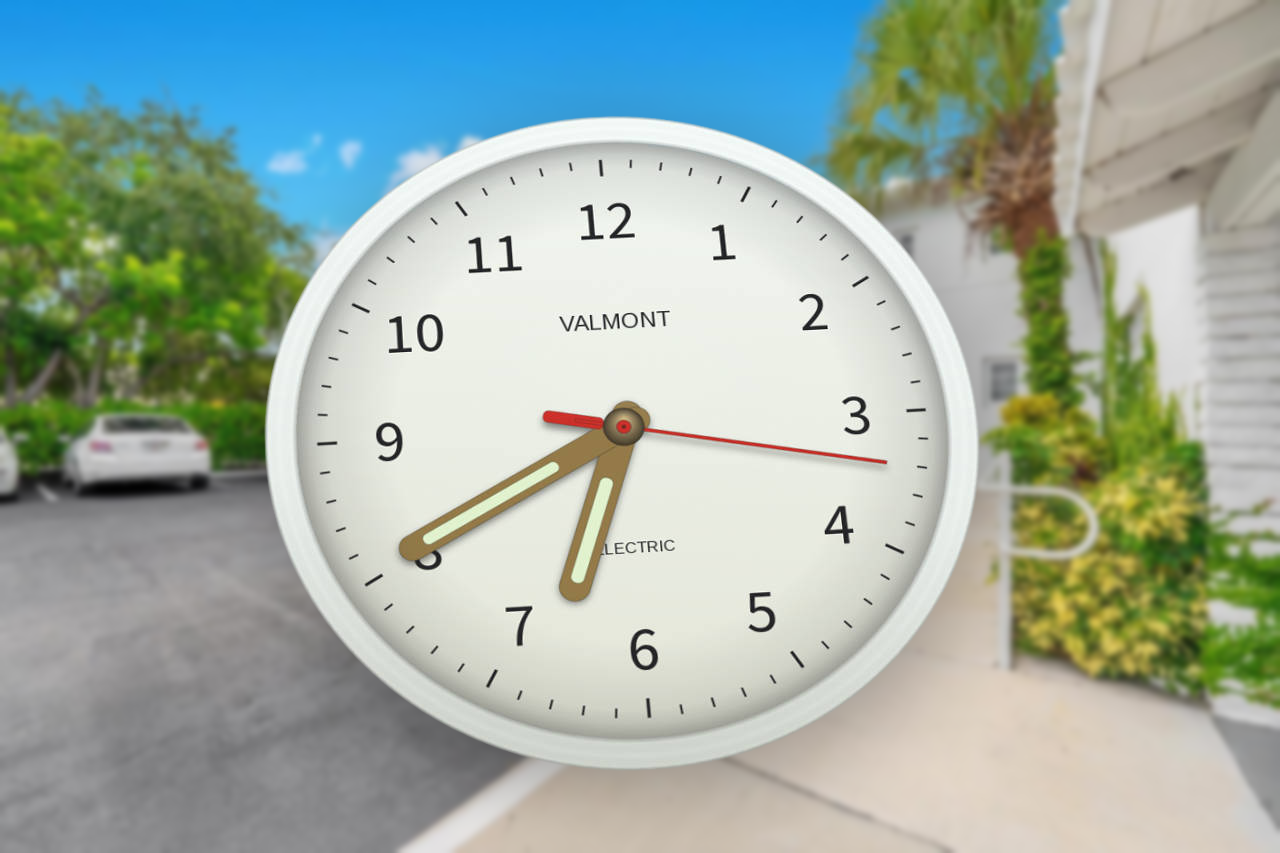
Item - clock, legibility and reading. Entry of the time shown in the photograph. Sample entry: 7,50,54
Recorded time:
6,40,17
